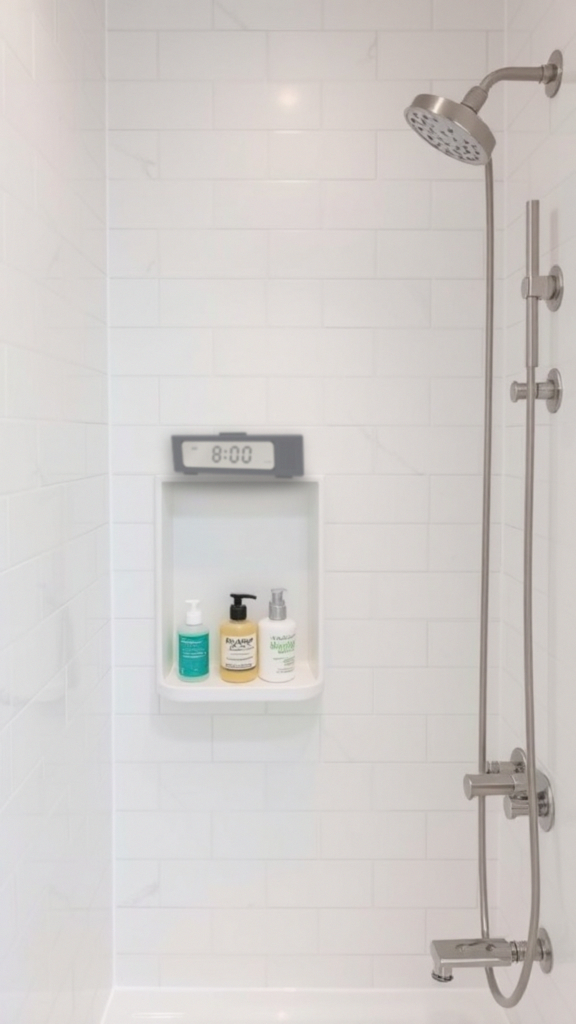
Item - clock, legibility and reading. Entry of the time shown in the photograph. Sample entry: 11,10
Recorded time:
8,00
